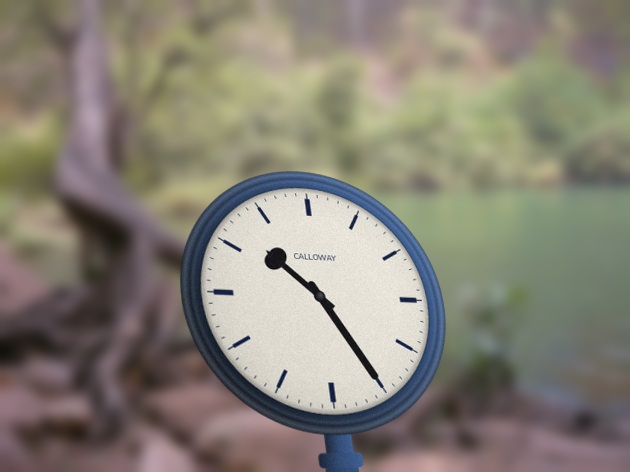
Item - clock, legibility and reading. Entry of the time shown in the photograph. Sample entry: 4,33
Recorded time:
10,25
